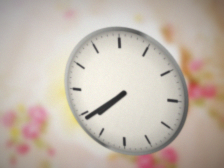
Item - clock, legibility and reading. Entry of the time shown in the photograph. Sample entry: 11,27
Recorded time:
7,39
